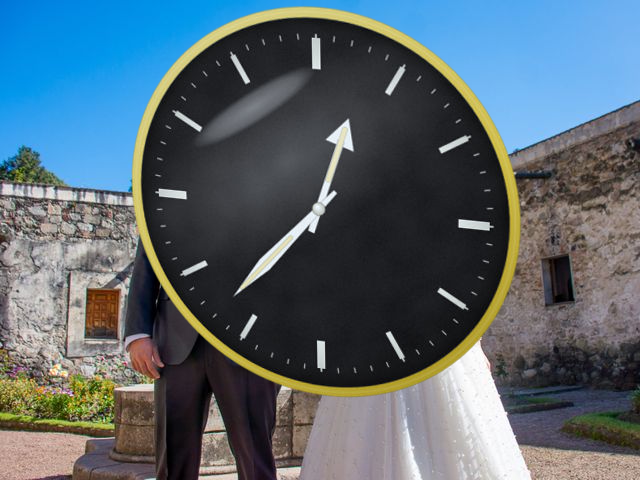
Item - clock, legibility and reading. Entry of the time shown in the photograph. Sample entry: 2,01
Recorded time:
12,37
